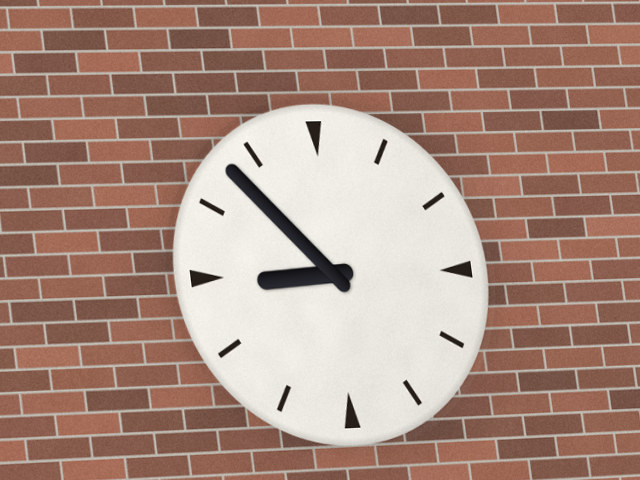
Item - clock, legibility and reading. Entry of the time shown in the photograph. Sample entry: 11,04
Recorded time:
8,53
